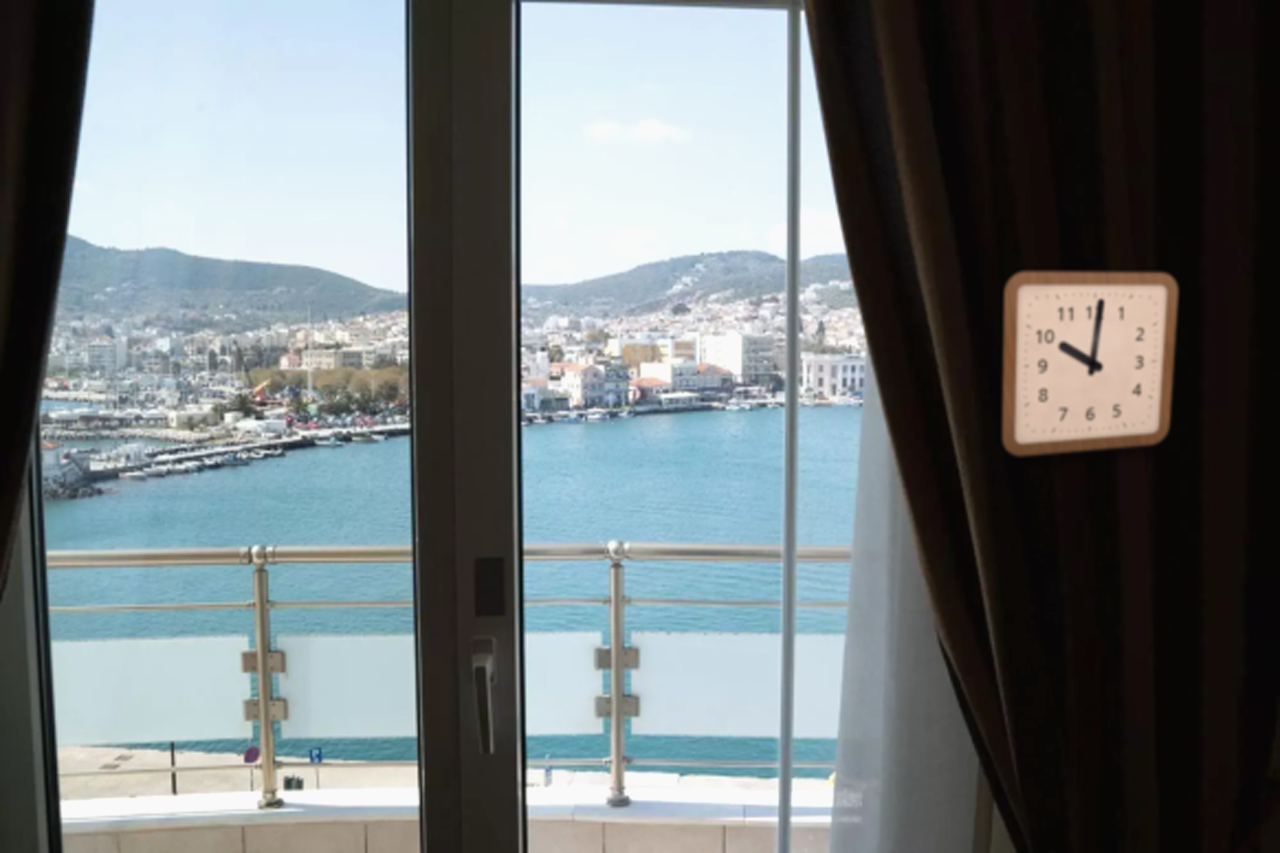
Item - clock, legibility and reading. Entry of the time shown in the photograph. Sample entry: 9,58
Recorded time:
10,01
